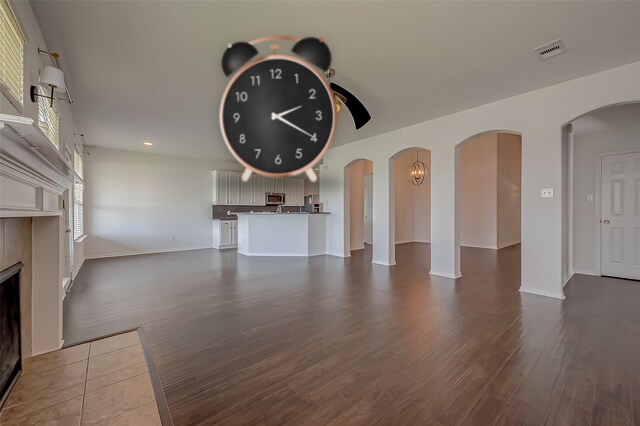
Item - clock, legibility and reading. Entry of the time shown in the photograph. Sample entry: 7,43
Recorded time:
2,20
